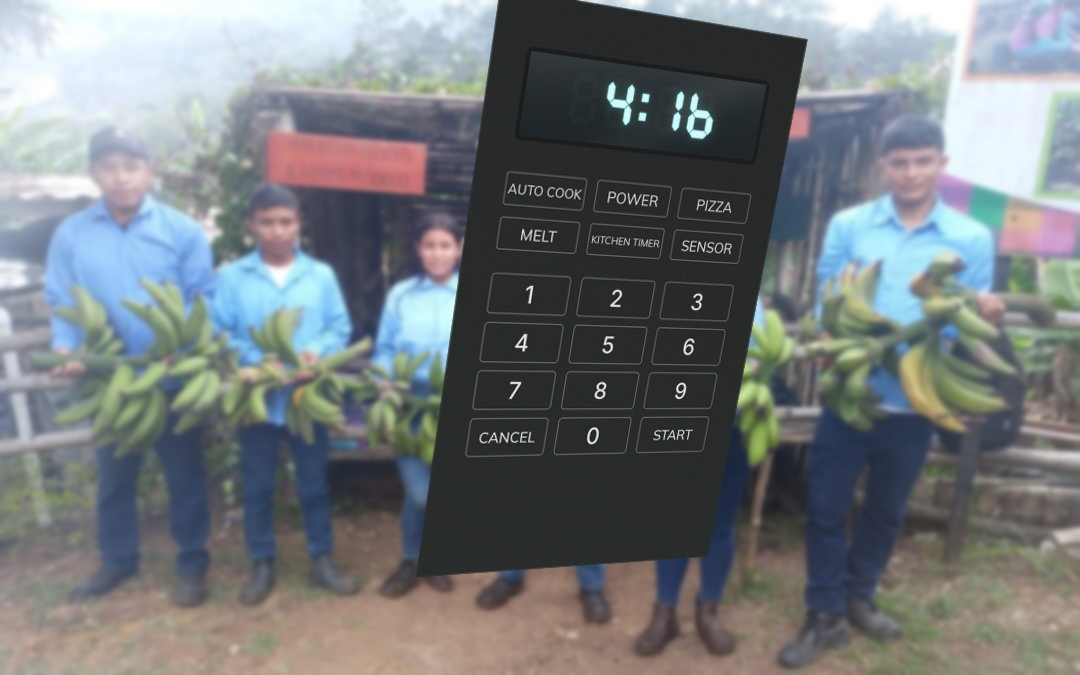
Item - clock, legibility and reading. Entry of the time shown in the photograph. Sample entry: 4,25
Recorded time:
4,16
